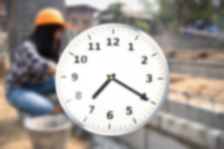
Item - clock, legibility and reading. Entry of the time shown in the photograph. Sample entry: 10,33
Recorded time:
7,20
